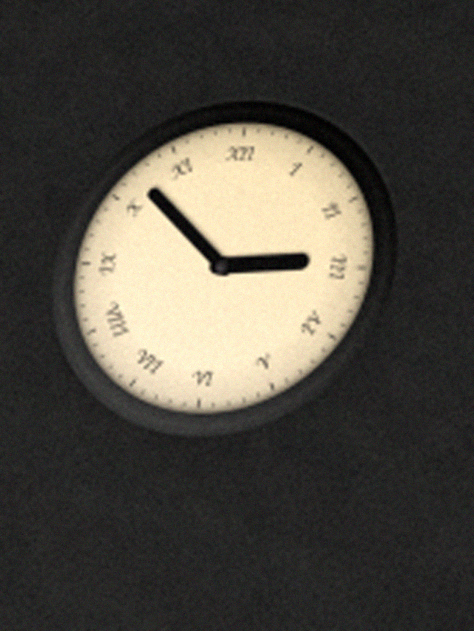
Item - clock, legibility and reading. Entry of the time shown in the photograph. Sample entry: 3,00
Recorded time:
2,52
